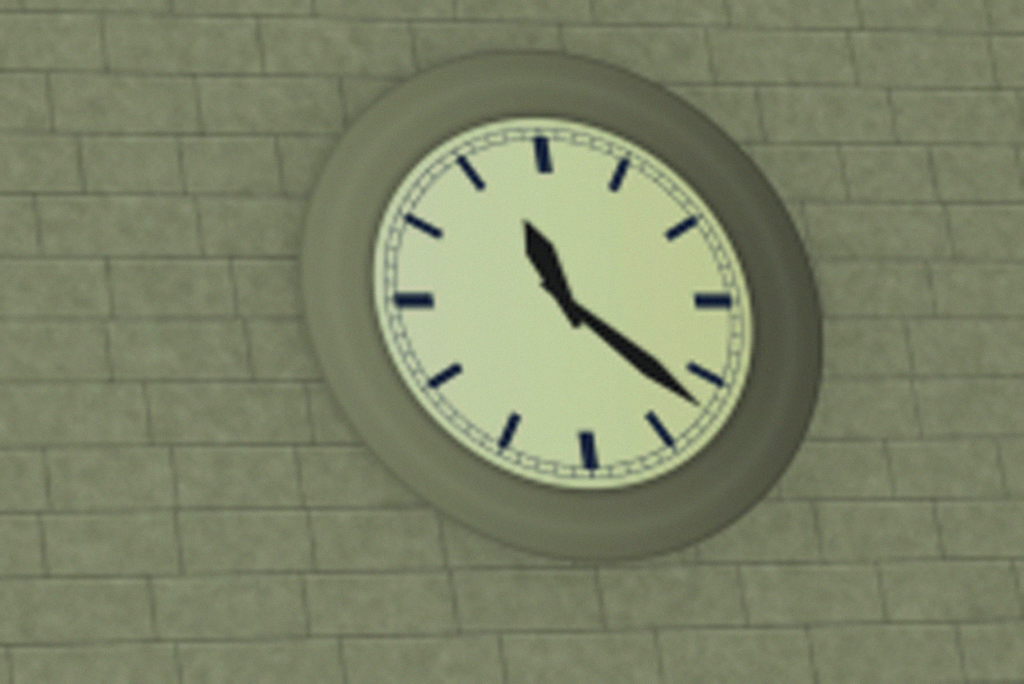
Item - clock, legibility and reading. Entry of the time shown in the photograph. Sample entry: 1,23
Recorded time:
11,22
